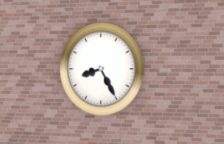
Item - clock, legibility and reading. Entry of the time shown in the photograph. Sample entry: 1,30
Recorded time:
8,25
